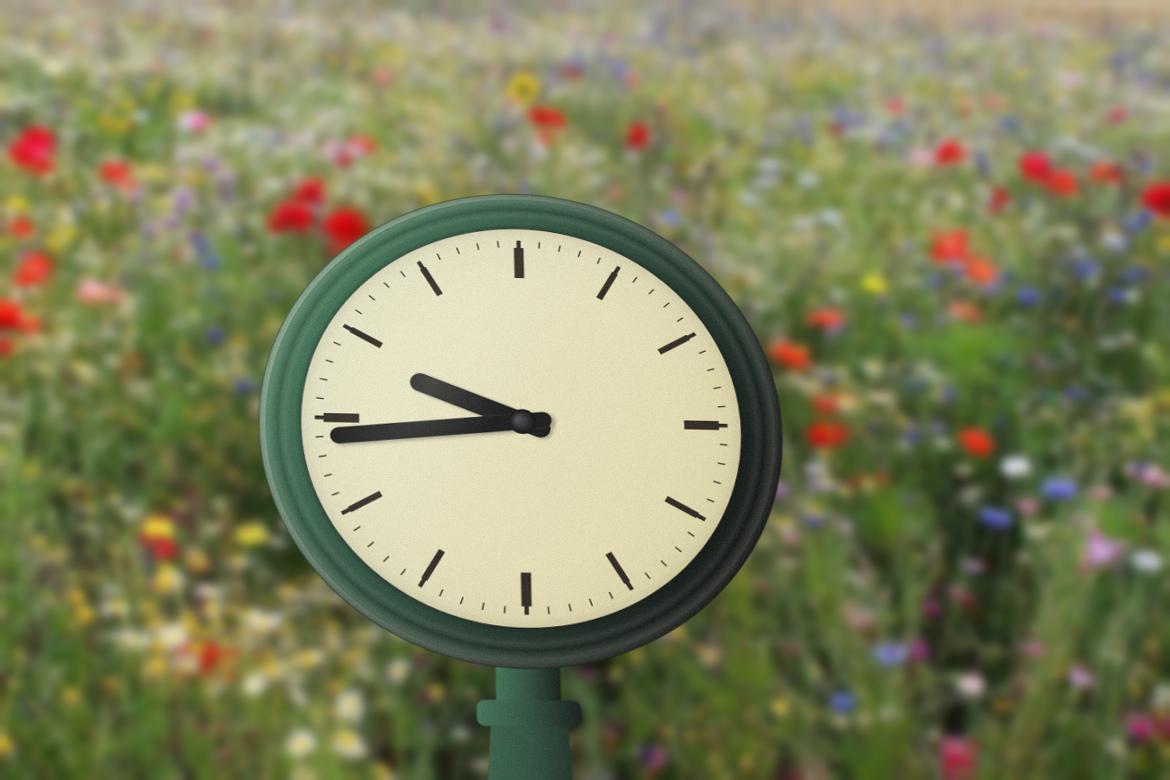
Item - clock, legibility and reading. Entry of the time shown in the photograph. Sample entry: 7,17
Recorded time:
9,44
